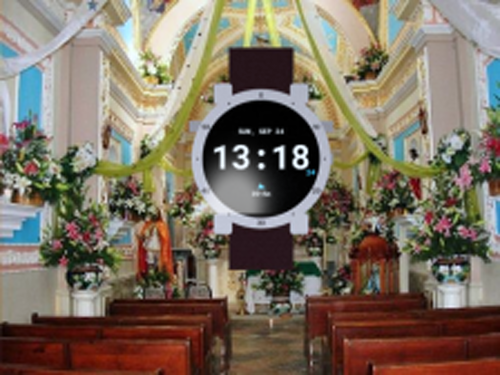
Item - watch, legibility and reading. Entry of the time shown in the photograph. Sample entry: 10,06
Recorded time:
13,18
